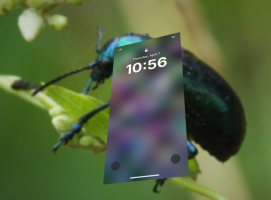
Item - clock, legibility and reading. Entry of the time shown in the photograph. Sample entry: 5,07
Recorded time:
10,56
